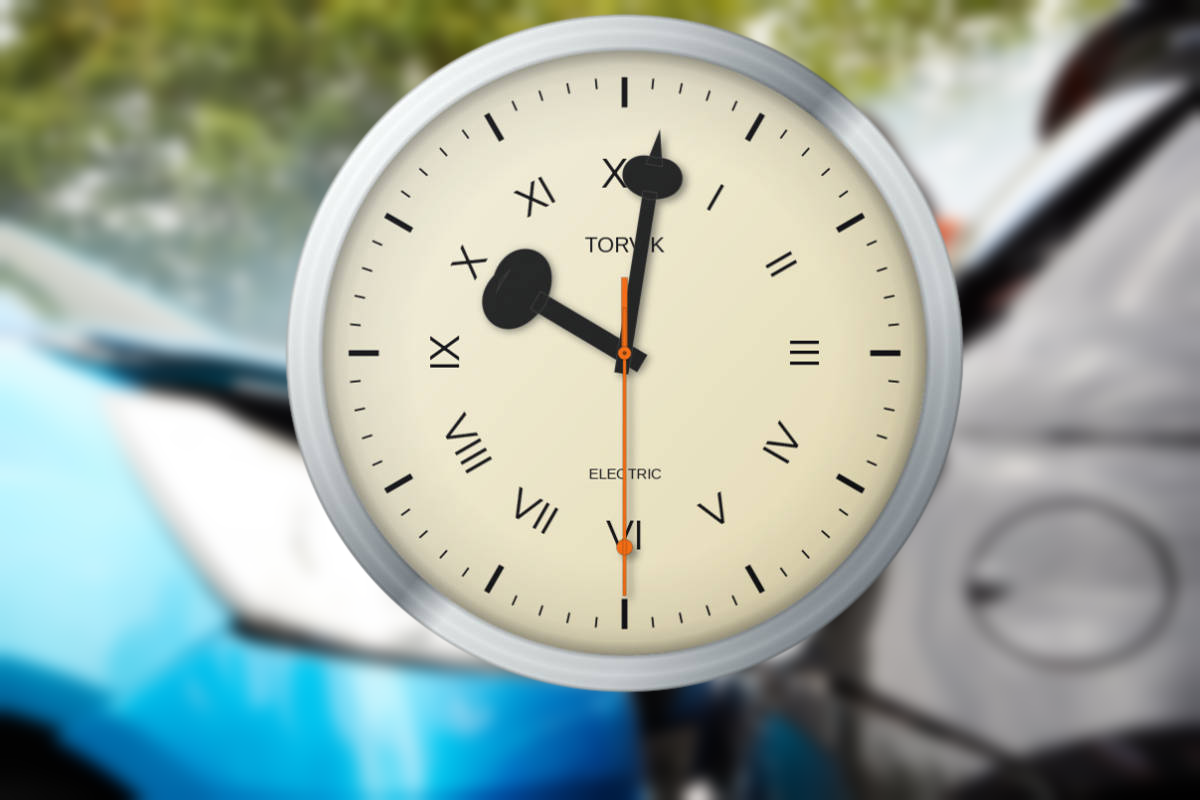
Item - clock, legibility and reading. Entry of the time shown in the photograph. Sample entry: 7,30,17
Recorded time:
10,01,30
